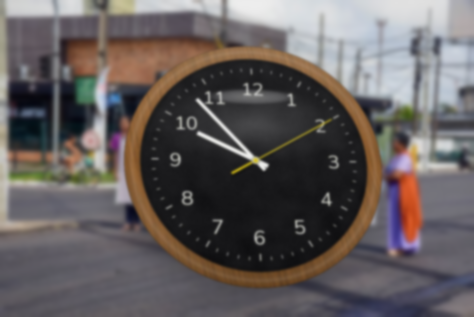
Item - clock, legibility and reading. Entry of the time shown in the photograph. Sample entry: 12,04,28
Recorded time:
9,53,10
